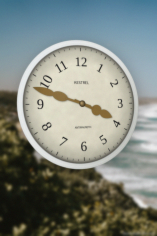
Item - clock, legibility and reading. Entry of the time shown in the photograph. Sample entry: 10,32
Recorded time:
3,48
